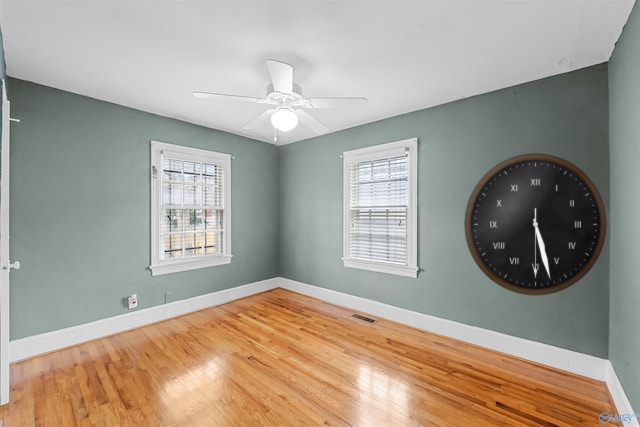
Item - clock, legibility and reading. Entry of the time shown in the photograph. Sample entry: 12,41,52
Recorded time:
5,27,30
